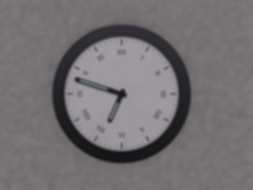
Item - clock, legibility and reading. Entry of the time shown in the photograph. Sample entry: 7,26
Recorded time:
6,48
